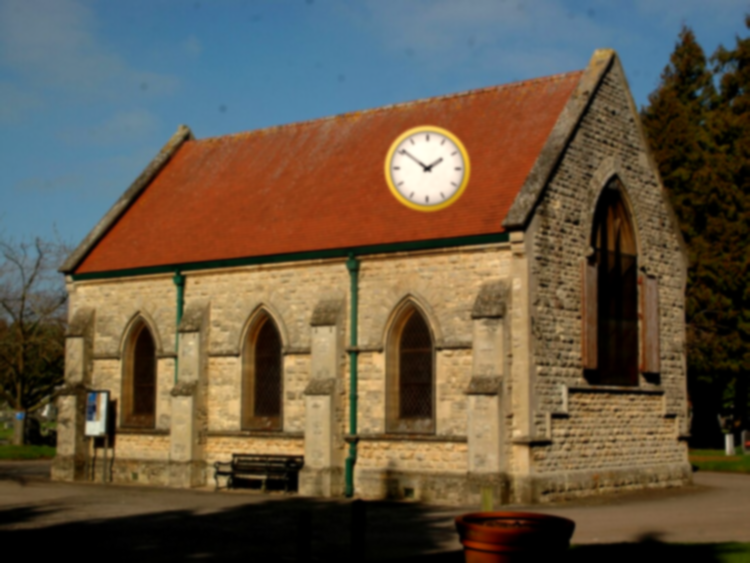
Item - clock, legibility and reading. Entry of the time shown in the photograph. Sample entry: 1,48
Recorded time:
1,51
